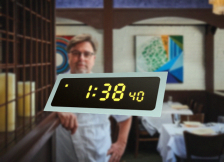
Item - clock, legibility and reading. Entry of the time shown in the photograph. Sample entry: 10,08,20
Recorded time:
1,38,40
